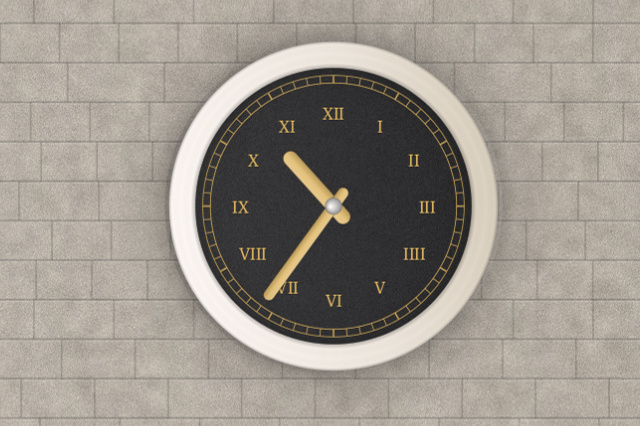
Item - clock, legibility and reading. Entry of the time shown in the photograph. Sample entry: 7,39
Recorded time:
10,36
